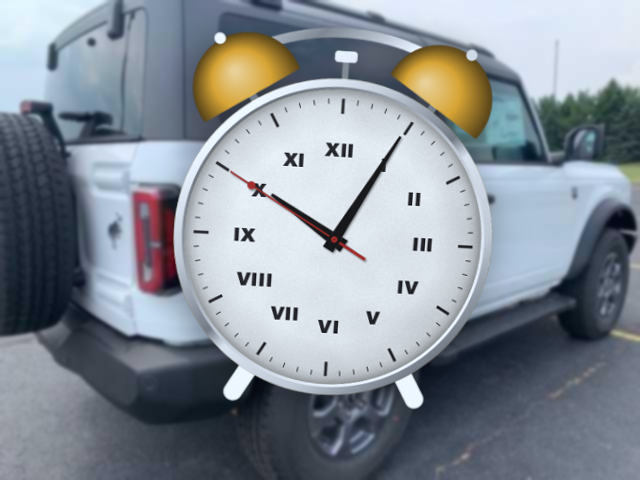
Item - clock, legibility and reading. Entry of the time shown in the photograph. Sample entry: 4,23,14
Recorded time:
10,04,50
